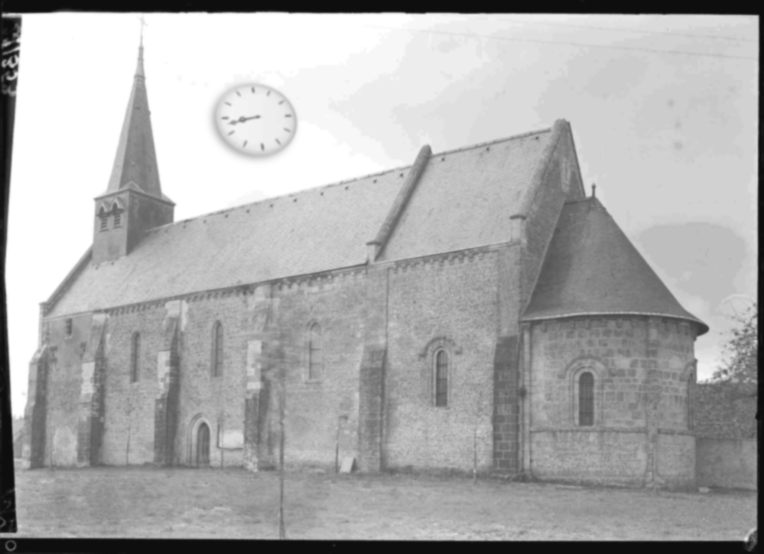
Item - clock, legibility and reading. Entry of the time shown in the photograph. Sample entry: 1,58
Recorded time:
8,43
